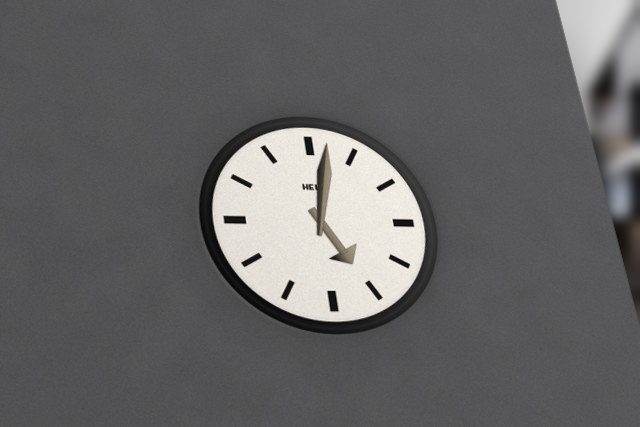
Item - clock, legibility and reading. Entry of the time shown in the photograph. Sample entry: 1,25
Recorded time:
5,02
